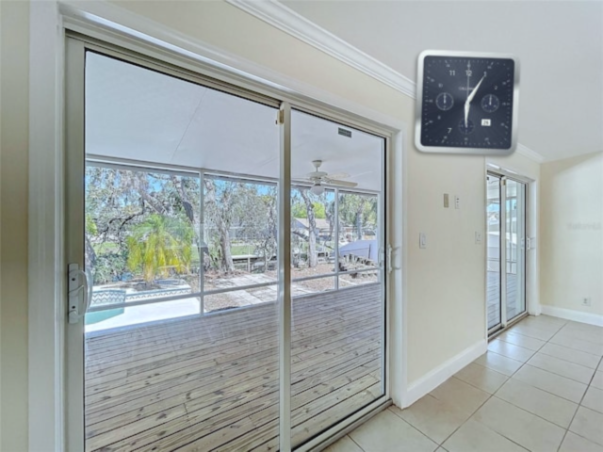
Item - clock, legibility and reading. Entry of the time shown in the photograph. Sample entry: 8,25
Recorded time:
6,05
